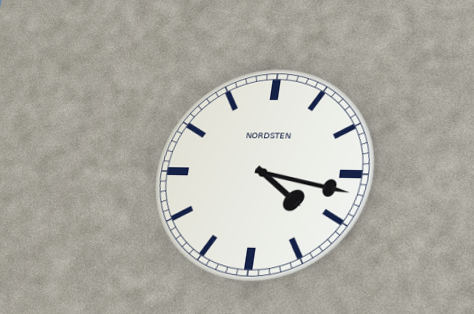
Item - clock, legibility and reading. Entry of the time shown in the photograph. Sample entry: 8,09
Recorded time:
4,17
